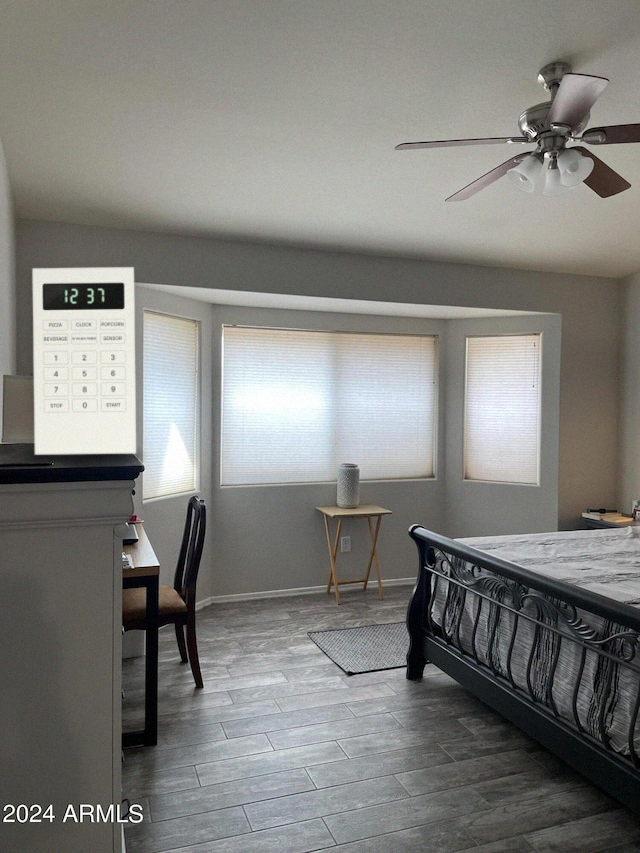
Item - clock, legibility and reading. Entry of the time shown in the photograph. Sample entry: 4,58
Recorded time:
12,37
